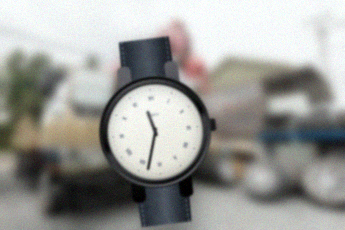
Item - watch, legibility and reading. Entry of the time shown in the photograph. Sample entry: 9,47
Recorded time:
11,33
